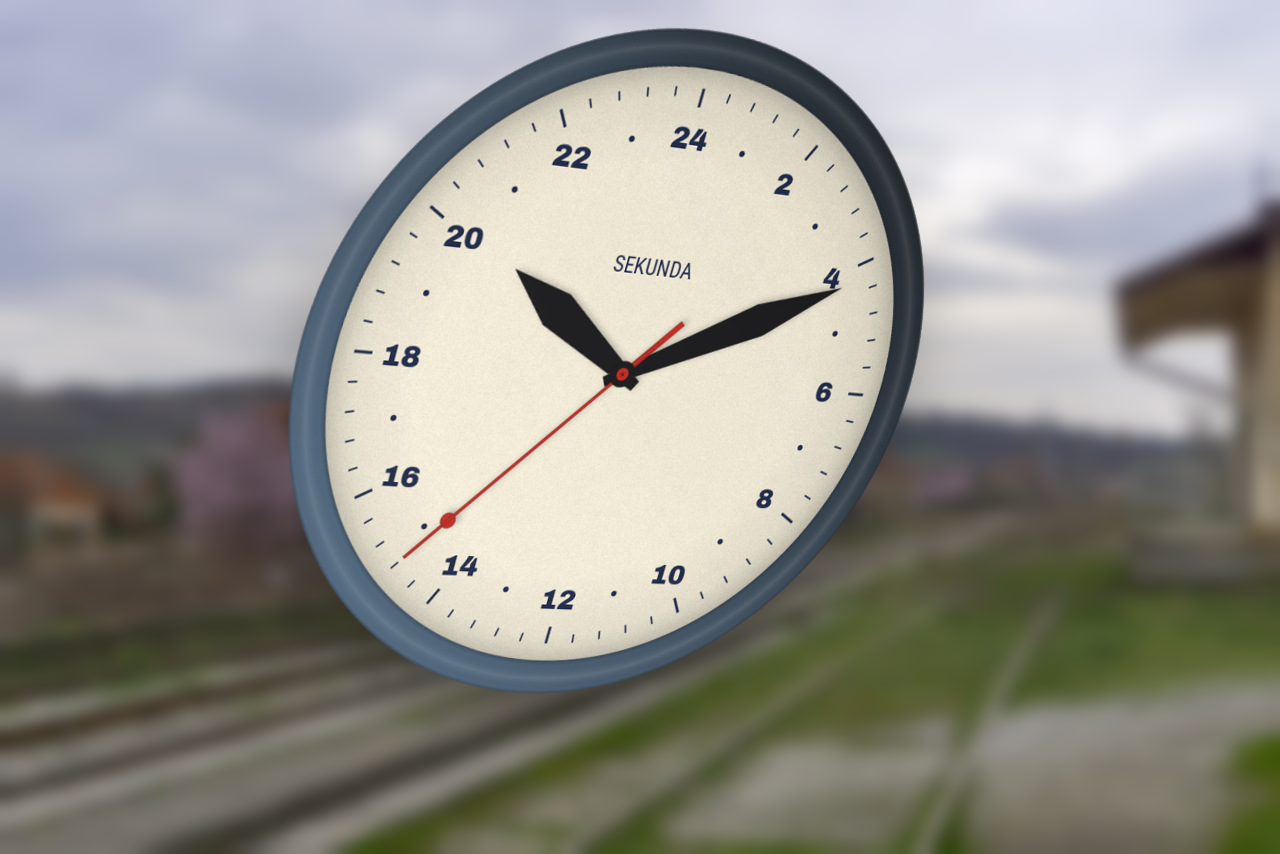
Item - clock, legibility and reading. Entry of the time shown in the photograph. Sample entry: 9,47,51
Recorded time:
20,10,37
